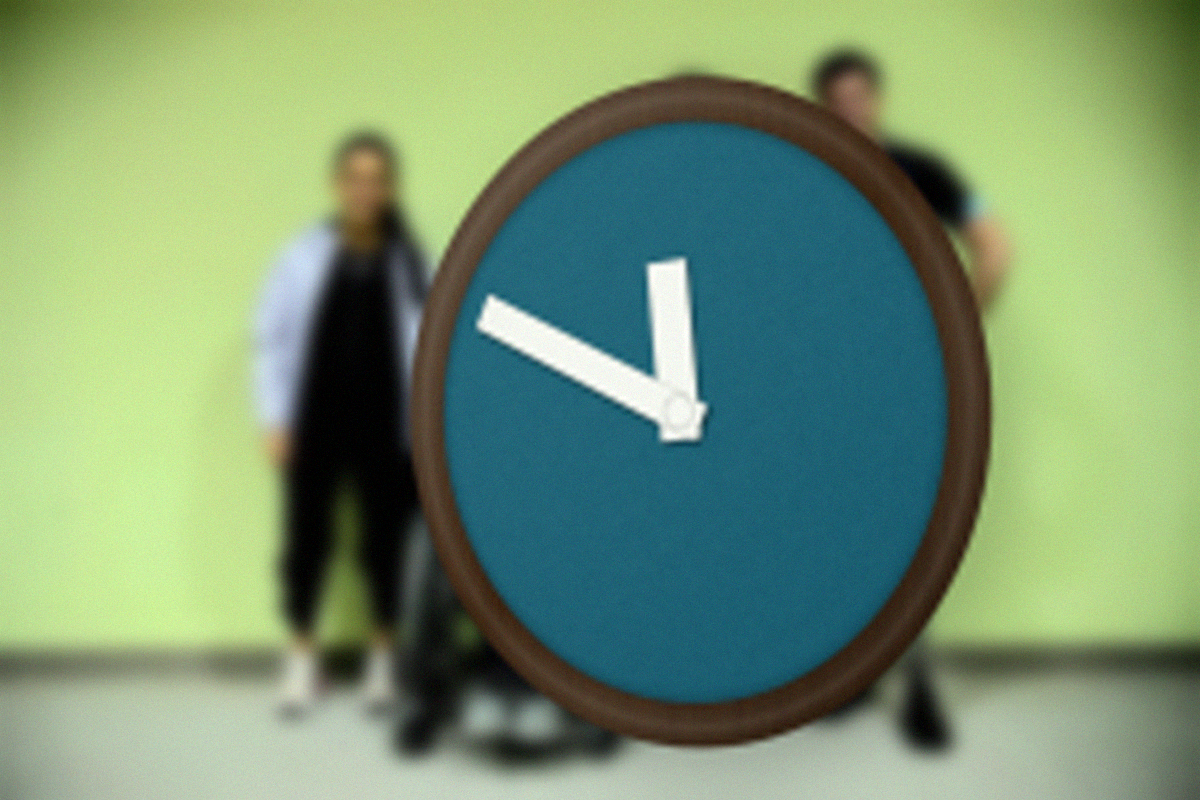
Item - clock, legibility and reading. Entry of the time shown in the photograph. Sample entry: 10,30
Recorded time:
11,49
